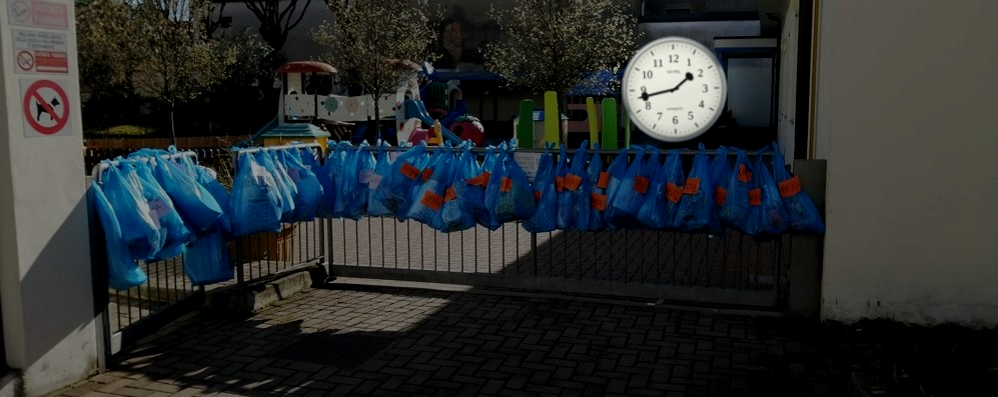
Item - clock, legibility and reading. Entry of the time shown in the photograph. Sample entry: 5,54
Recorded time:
1,43
